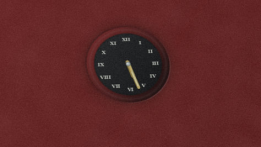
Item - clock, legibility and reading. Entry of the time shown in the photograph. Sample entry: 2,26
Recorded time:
5,27
